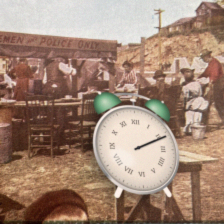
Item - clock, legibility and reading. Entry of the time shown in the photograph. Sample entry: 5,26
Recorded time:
2,11
